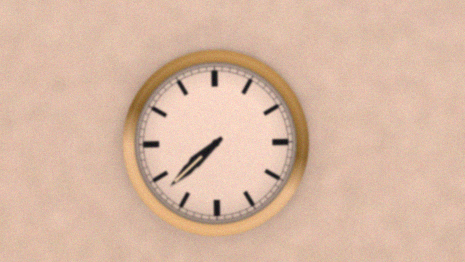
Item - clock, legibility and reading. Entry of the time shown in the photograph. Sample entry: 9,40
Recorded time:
7,38
